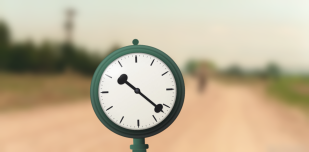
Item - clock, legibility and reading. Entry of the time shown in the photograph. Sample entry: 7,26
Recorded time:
10,22
